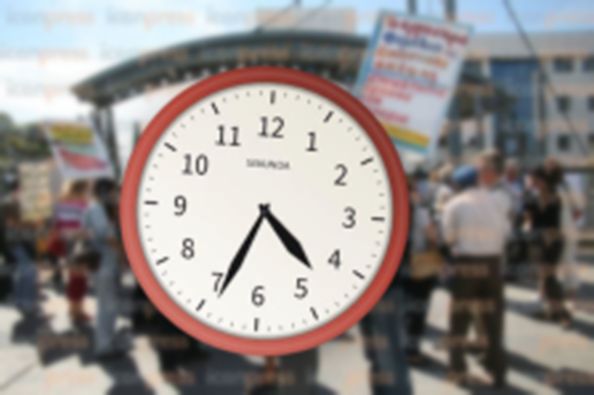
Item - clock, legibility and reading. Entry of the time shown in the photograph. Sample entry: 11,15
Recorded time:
4,34
